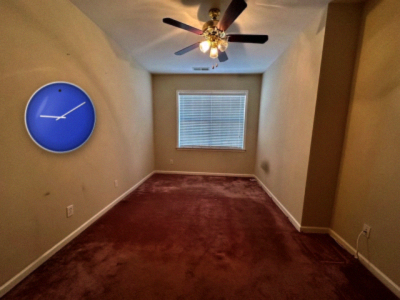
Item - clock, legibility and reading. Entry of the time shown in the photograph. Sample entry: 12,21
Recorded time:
9,10
